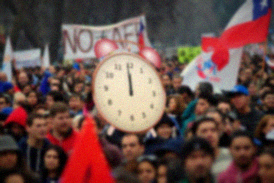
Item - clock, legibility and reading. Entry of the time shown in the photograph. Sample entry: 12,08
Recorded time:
11,59
